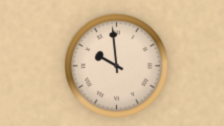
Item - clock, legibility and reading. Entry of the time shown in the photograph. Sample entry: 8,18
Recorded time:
9,59
